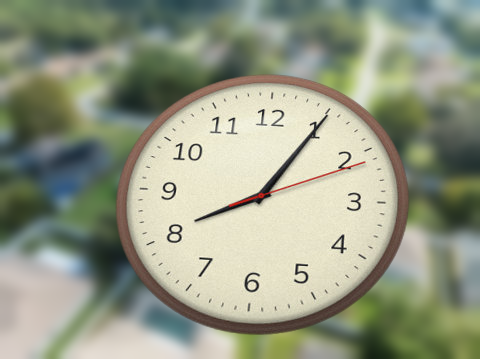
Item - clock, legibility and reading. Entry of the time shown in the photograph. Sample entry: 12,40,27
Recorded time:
8,05,11
